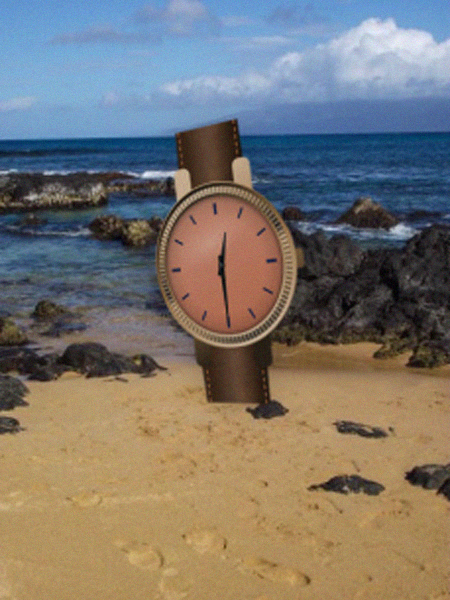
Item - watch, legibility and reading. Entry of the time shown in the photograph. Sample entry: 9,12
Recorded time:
12,30
